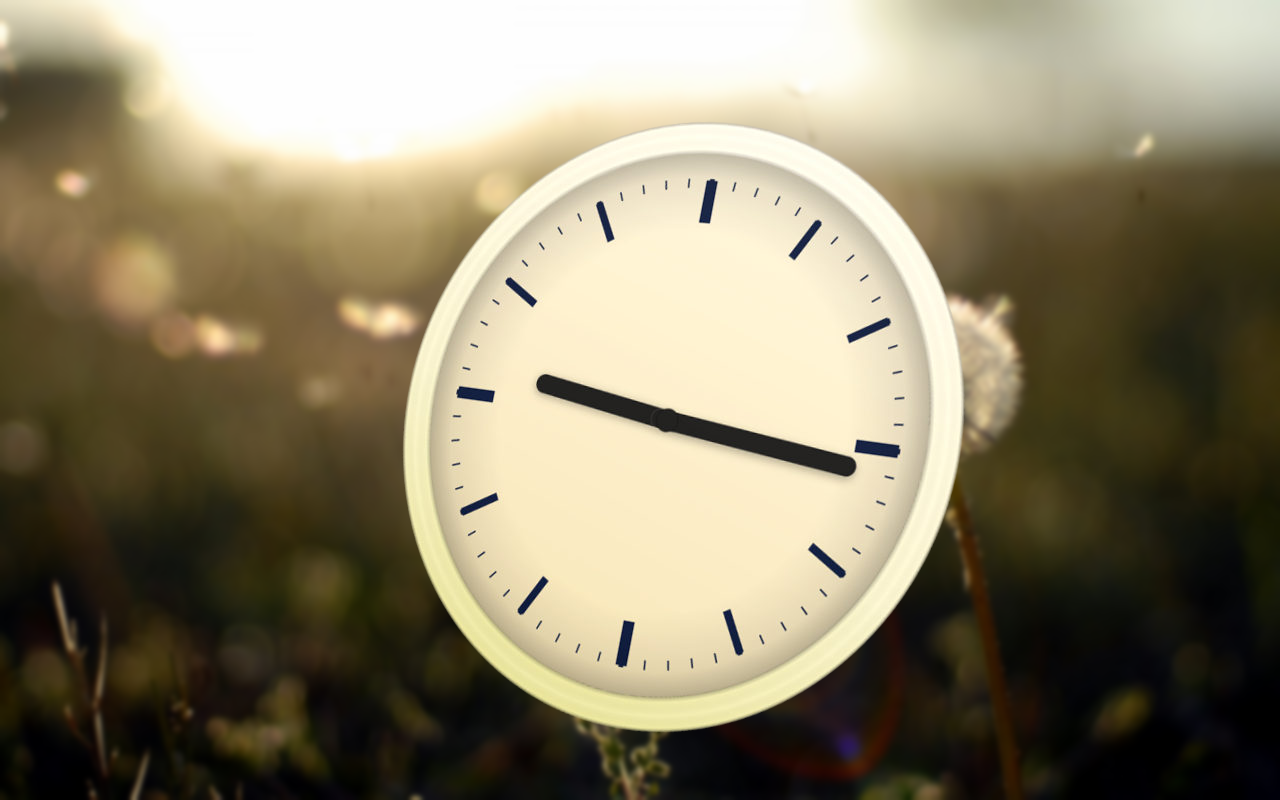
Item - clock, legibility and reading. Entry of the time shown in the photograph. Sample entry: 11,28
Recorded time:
9,16
